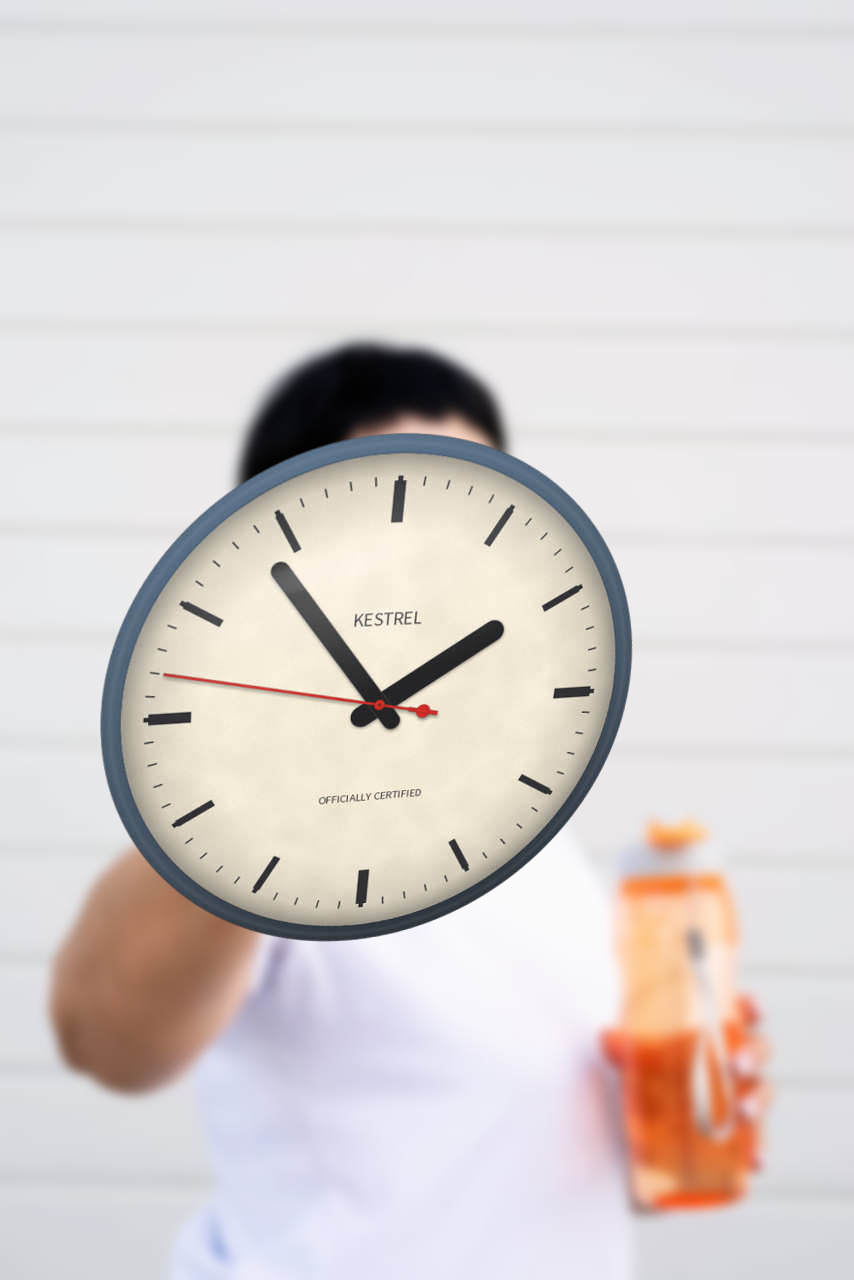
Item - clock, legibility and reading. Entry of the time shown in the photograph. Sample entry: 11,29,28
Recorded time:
1,53,47
